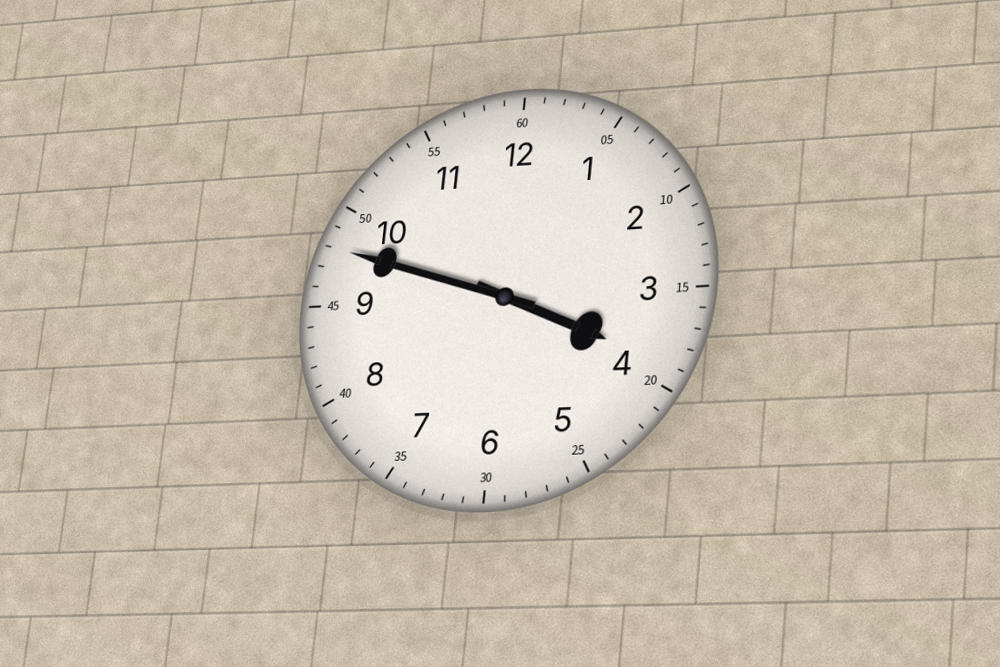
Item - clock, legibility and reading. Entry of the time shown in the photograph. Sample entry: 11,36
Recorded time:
3,48
